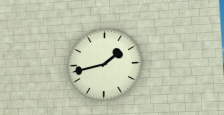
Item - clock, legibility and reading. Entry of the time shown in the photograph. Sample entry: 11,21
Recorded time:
1,43
